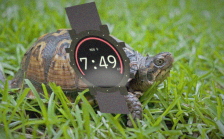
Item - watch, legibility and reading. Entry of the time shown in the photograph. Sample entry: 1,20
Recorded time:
7,49
